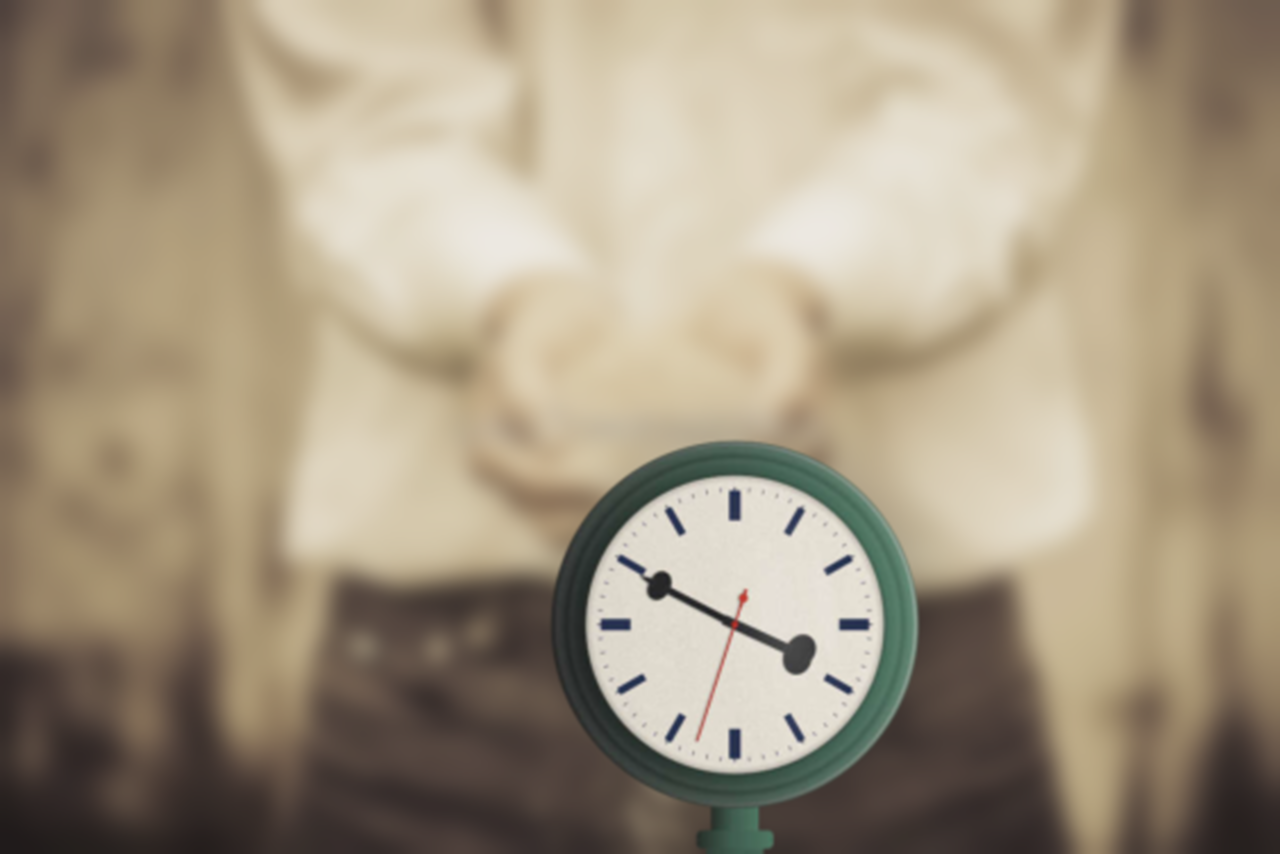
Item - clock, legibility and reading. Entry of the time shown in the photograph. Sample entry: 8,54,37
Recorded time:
3,49,33
